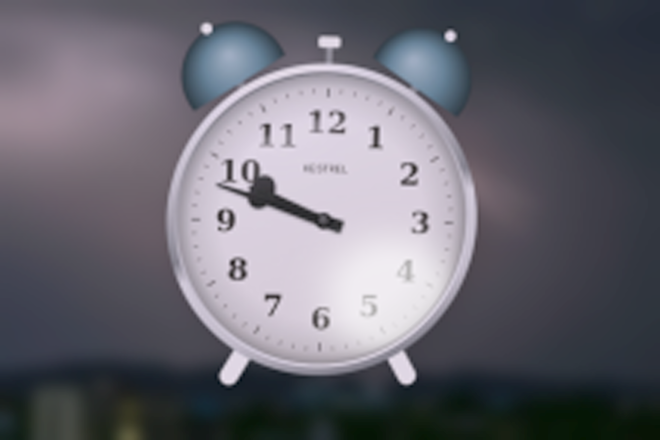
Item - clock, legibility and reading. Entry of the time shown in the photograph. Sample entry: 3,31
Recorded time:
9,48
